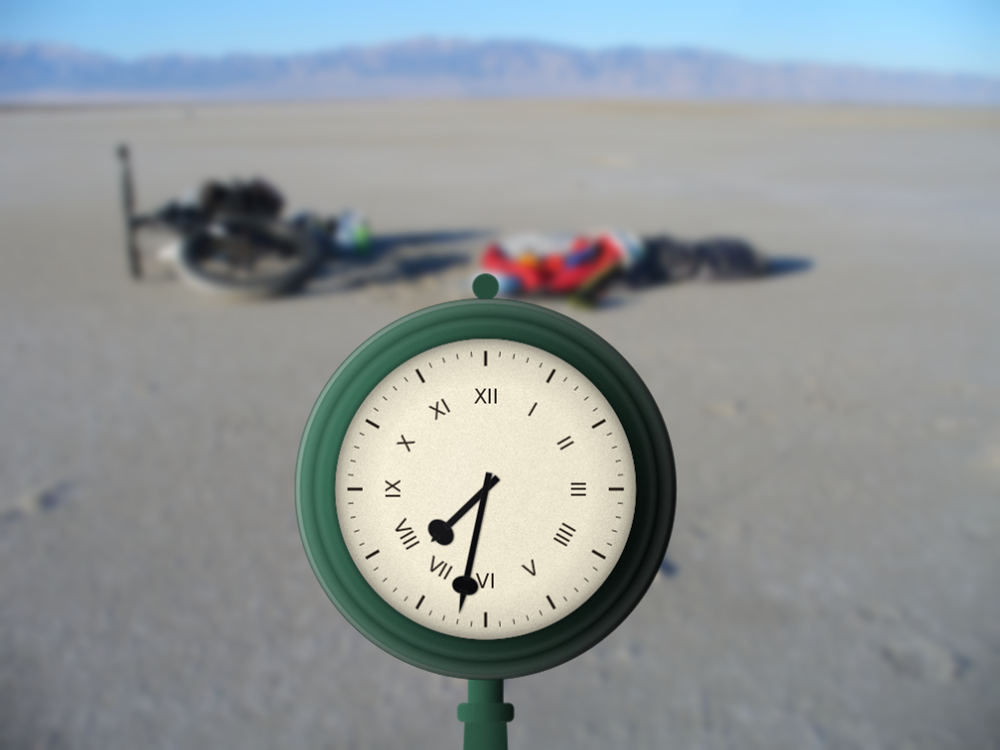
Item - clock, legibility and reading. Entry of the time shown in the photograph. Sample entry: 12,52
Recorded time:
7,32
